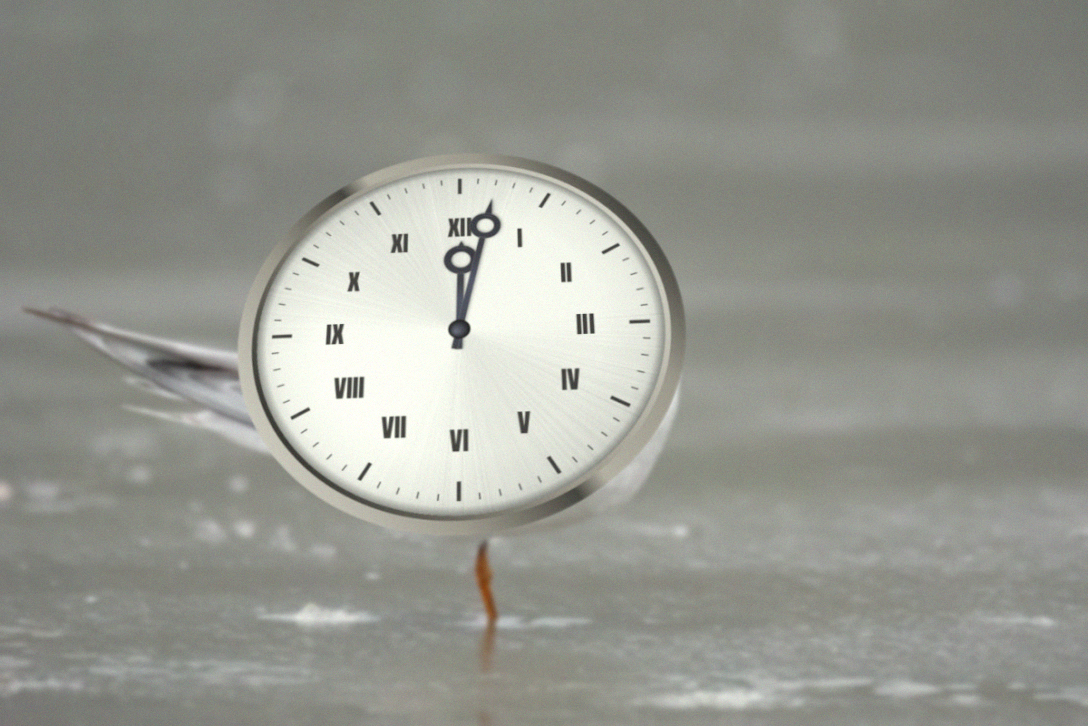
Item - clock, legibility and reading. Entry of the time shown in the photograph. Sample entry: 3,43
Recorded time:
12,02
